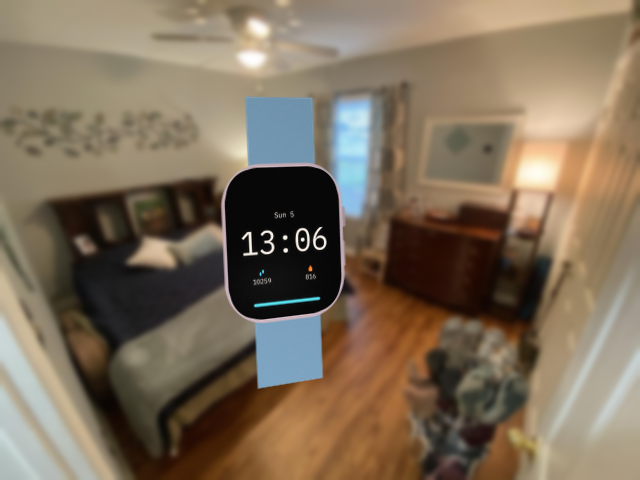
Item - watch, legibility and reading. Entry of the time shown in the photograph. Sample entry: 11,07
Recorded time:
13,06
